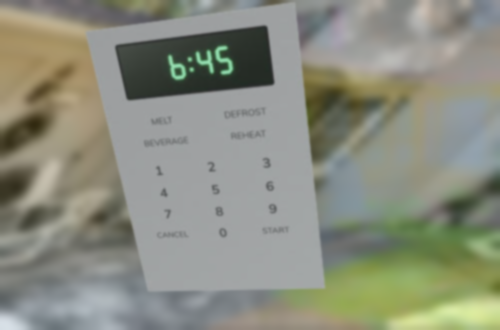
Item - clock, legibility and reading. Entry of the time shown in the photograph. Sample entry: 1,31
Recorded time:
6,45
